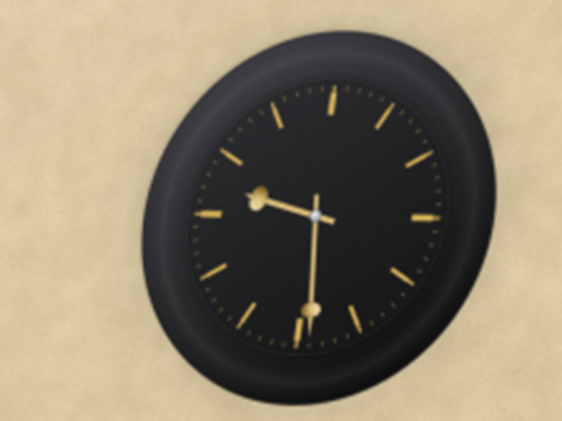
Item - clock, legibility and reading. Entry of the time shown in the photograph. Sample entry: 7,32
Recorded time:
9,29
